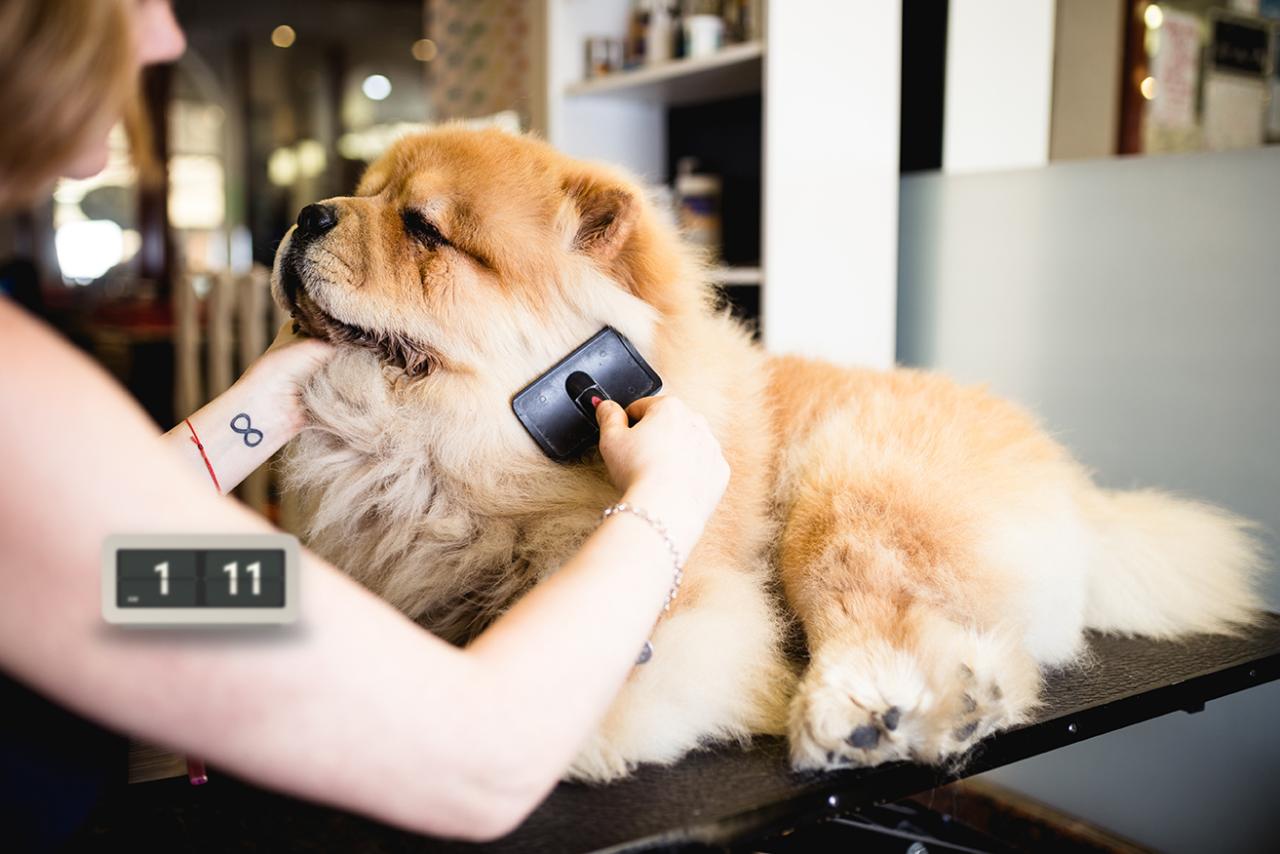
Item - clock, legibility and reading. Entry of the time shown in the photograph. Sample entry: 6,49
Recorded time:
1,11
